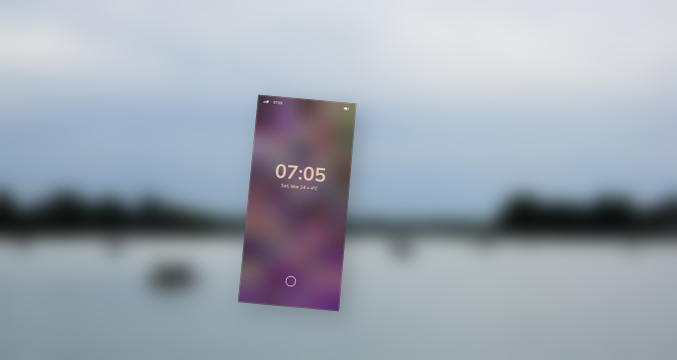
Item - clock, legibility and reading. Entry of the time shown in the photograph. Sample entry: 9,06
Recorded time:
7,05
